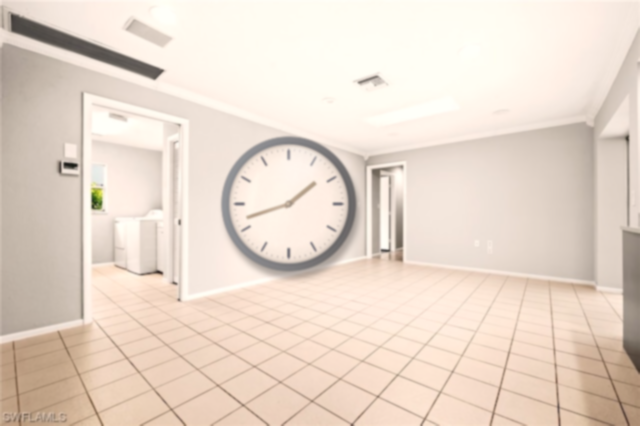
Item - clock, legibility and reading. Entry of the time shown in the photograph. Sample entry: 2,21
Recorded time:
1,42
